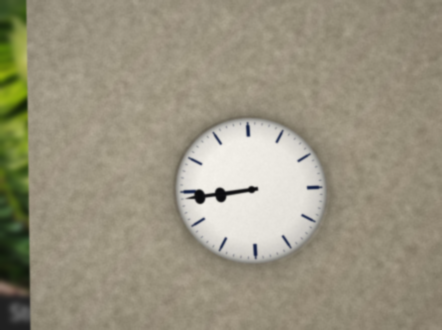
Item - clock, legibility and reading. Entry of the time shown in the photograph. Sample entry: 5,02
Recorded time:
8,44
